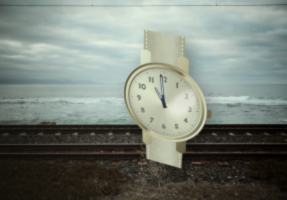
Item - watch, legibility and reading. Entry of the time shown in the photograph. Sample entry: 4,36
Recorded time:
10,59
